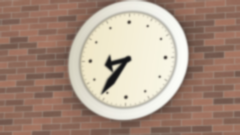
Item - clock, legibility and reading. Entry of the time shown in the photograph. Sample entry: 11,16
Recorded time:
8,36
